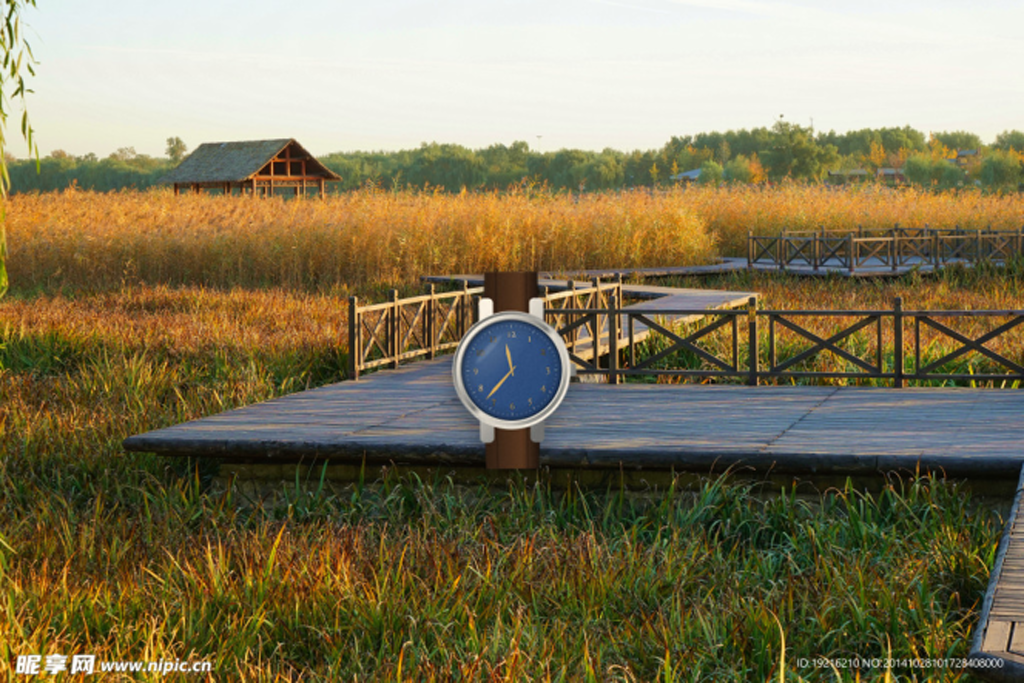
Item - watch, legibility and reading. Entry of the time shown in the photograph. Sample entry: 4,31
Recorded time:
11,37
